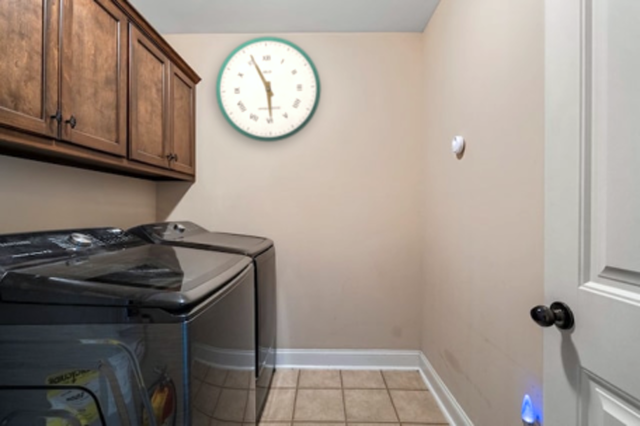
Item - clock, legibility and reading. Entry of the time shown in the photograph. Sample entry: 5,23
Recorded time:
5,56
